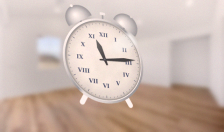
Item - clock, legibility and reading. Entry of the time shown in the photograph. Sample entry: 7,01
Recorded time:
11,14
